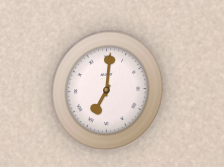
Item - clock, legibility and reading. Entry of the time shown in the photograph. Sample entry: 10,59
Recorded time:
7,01
